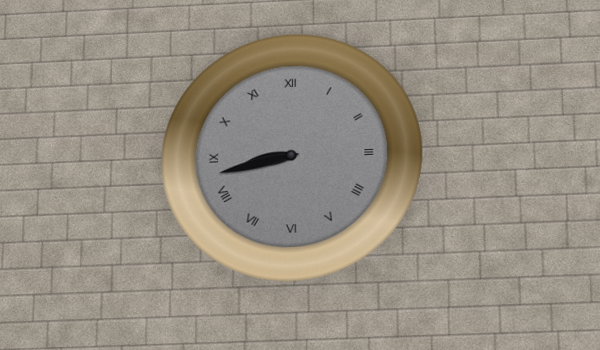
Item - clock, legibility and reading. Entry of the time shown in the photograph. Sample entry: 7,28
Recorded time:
8,43
